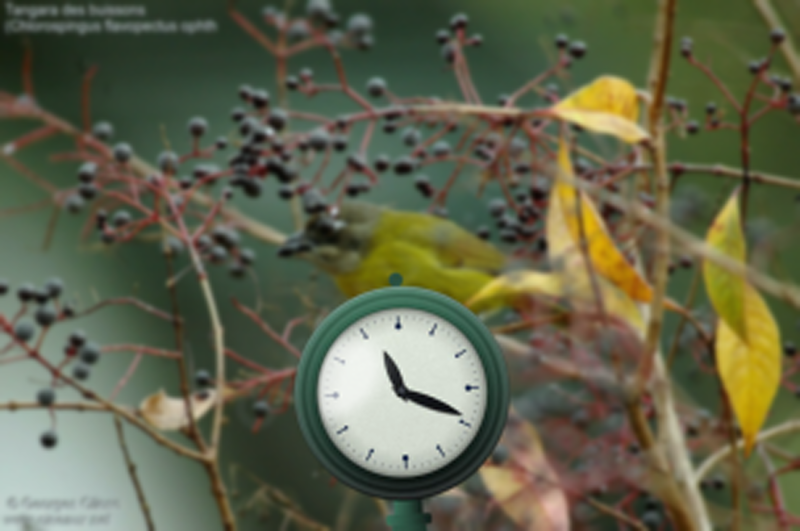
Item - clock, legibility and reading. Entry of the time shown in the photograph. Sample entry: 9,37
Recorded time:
11,19
